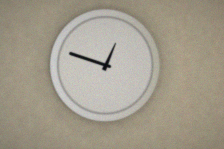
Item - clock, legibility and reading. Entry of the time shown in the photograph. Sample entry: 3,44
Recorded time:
12,48
